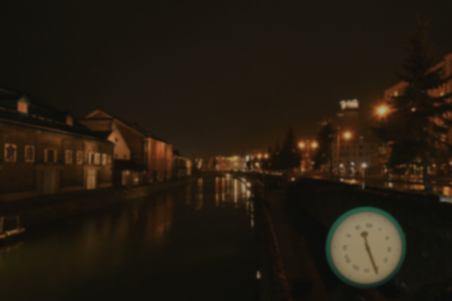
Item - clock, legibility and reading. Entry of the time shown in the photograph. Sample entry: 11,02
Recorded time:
11,26
